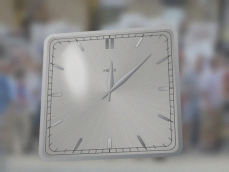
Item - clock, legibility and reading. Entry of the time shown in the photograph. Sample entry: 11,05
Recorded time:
12,08
